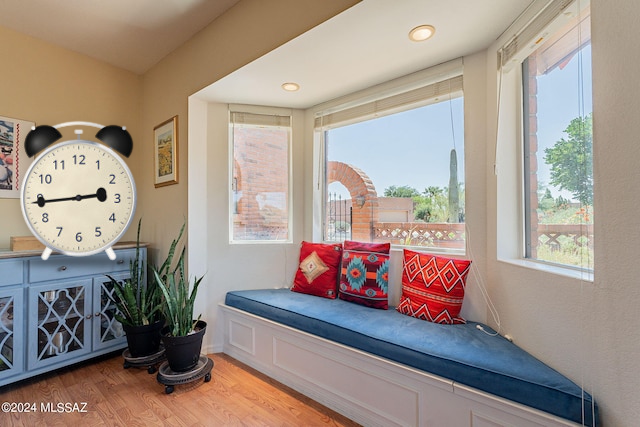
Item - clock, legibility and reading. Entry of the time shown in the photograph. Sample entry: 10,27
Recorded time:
2,44
